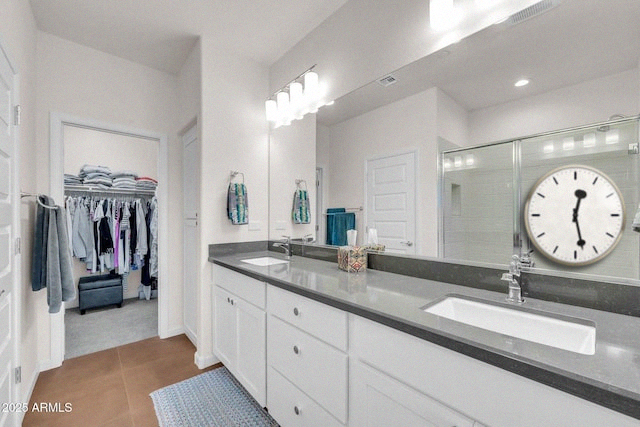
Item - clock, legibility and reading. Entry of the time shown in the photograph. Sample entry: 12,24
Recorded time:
12,28
